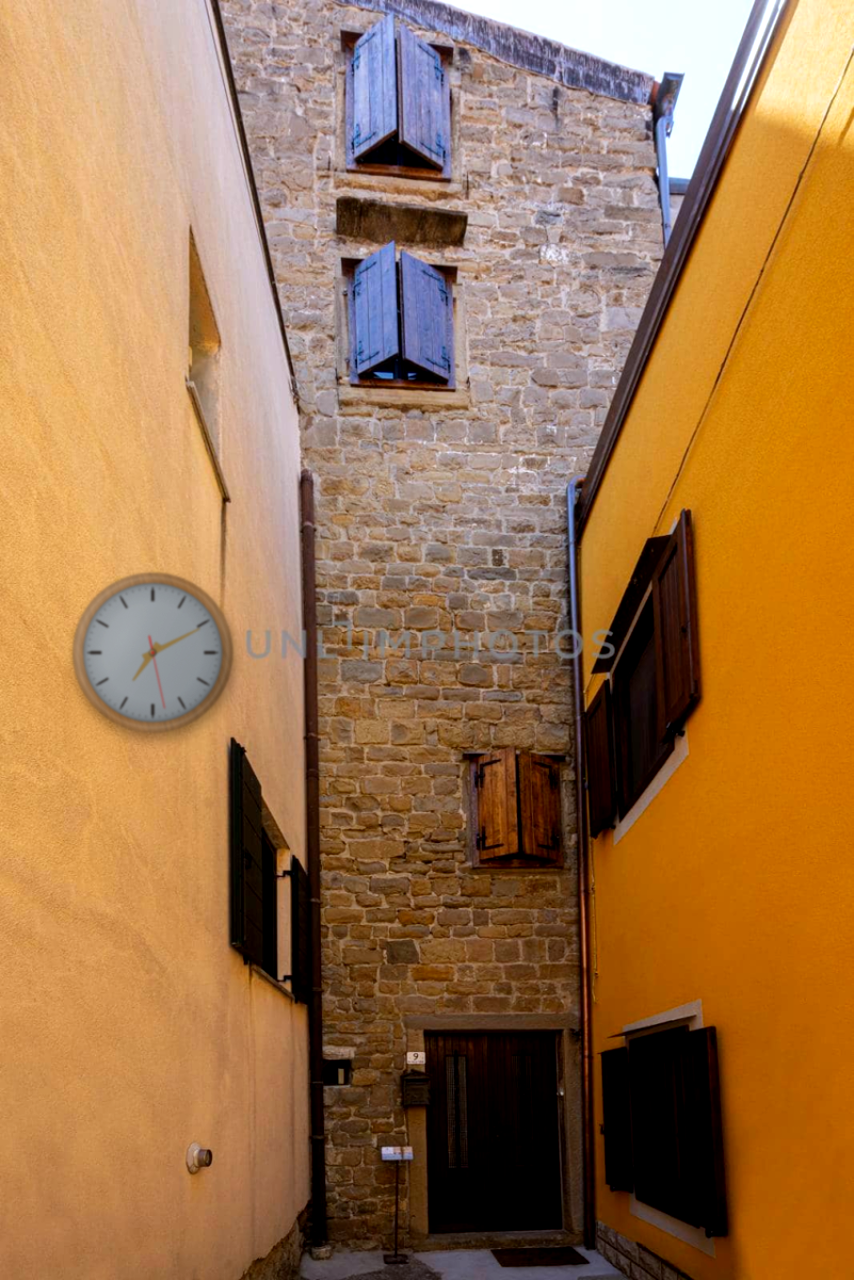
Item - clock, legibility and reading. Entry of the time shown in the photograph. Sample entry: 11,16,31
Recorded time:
7,10,28
